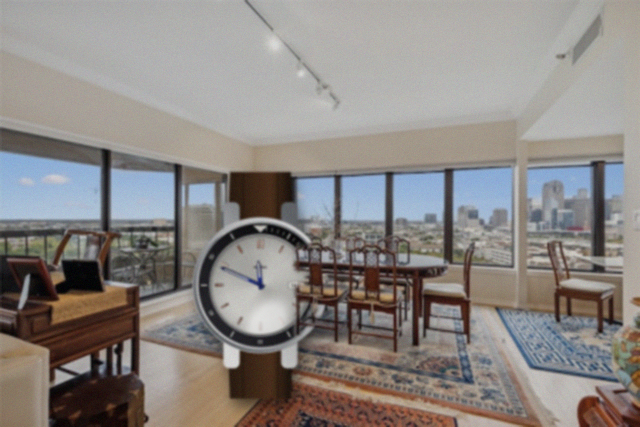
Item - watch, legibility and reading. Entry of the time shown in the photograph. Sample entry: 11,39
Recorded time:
11,49
